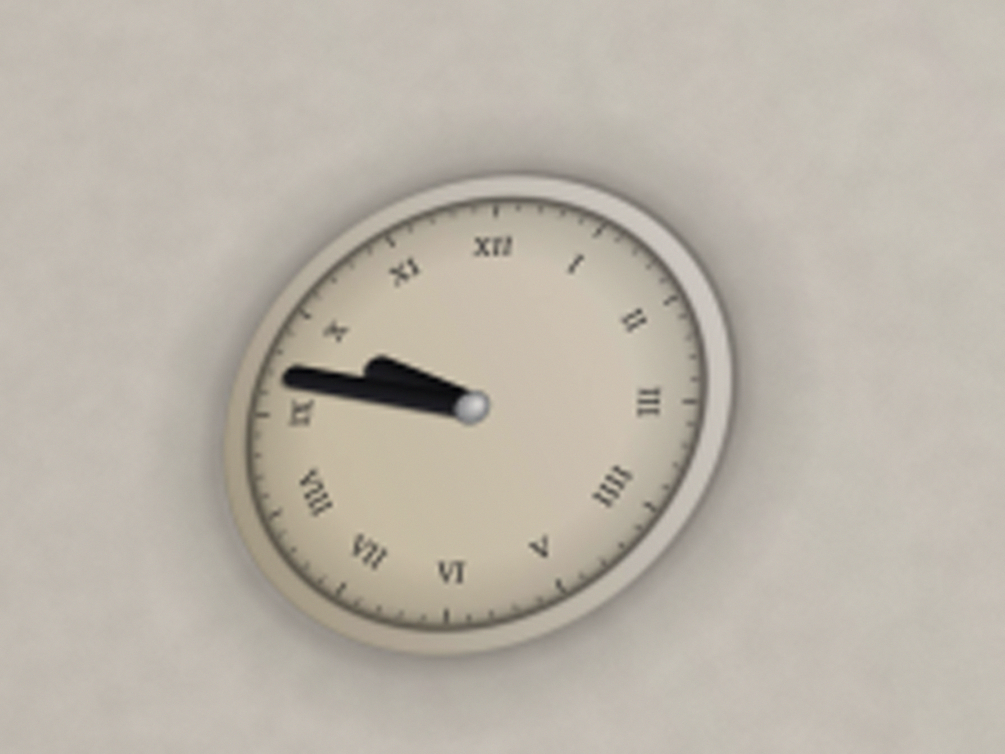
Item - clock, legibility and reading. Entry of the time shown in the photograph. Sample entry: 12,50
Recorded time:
9,47
